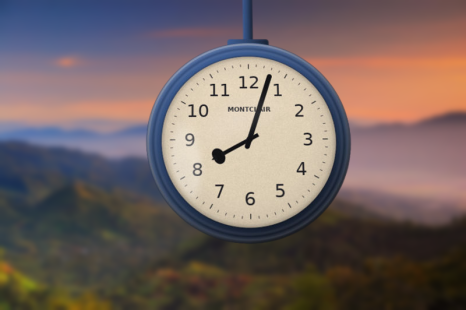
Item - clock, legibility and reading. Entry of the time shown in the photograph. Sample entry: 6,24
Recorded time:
8,03
